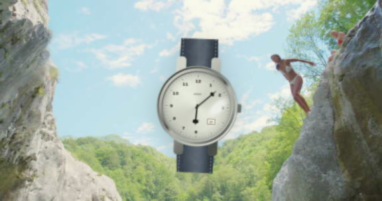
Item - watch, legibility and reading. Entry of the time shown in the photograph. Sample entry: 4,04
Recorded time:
6,08
